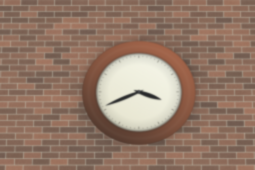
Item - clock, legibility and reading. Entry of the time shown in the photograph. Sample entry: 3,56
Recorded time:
3,41
